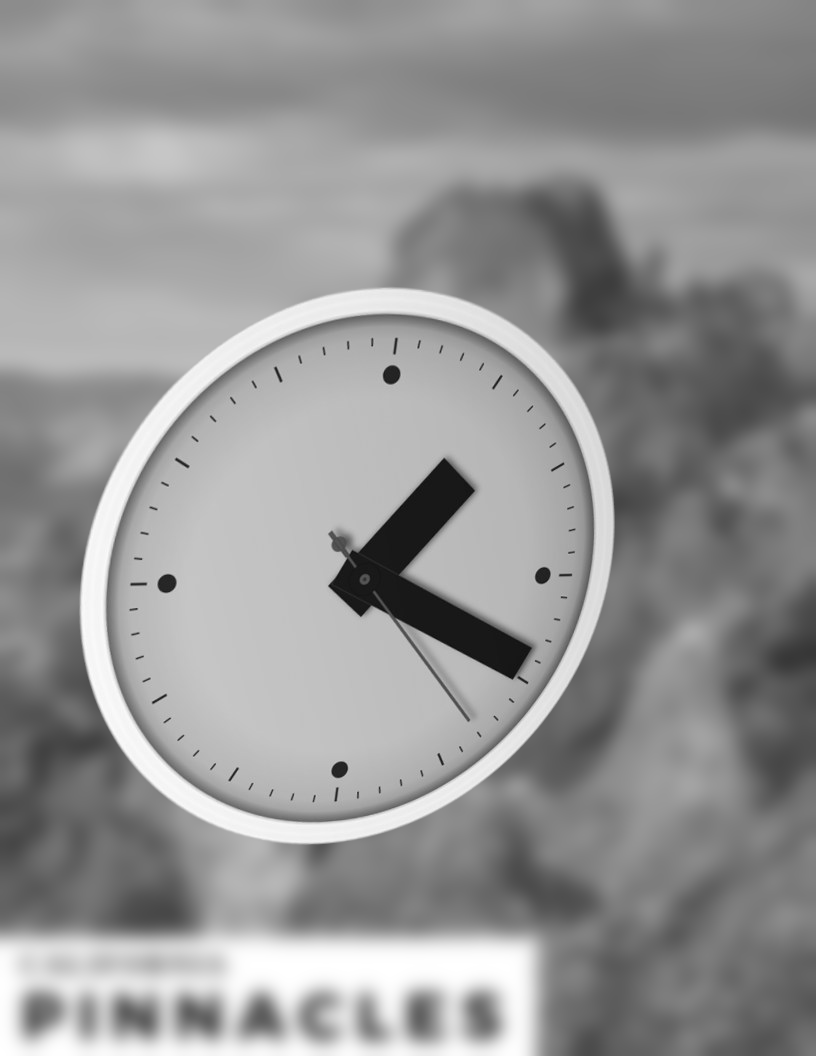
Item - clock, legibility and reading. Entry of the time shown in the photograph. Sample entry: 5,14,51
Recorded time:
1,19,23
